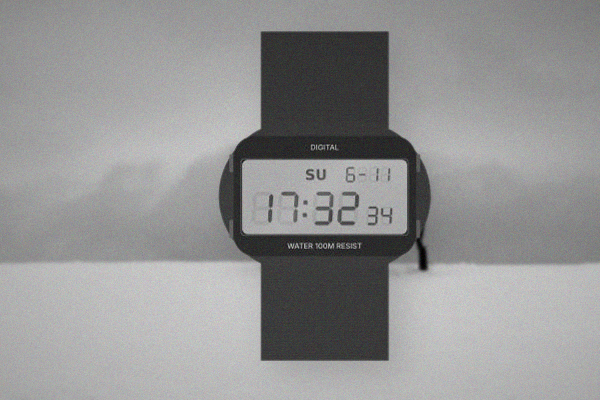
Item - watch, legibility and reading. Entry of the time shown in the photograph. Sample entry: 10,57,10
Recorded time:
17,32,34
